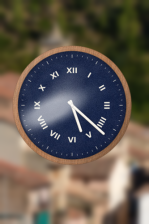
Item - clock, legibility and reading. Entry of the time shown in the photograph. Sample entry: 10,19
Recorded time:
5,22
